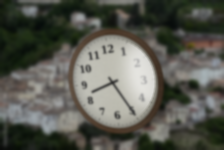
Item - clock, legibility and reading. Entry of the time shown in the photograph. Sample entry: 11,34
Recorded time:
8,25
